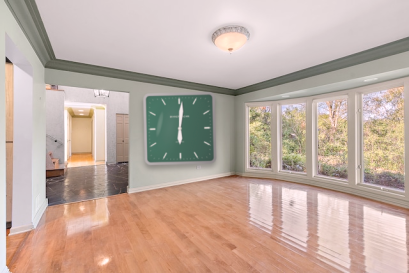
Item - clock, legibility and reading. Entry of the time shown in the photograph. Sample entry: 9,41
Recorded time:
6,01
